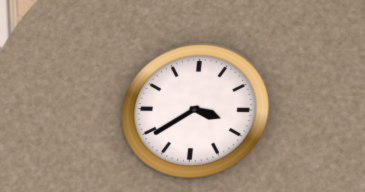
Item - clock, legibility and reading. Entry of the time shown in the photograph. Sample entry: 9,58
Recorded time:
3,39
